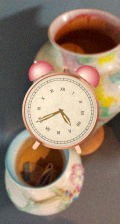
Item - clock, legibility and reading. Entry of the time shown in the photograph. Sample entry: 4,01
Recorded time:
4,40
